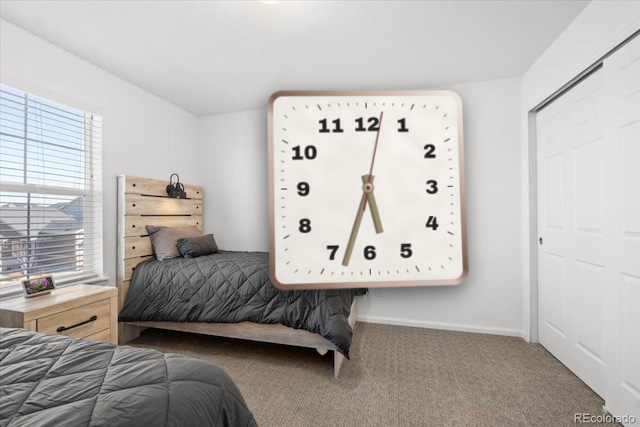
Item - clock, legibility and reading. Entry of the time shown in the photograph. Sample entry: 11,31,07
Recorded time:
5,33,02
